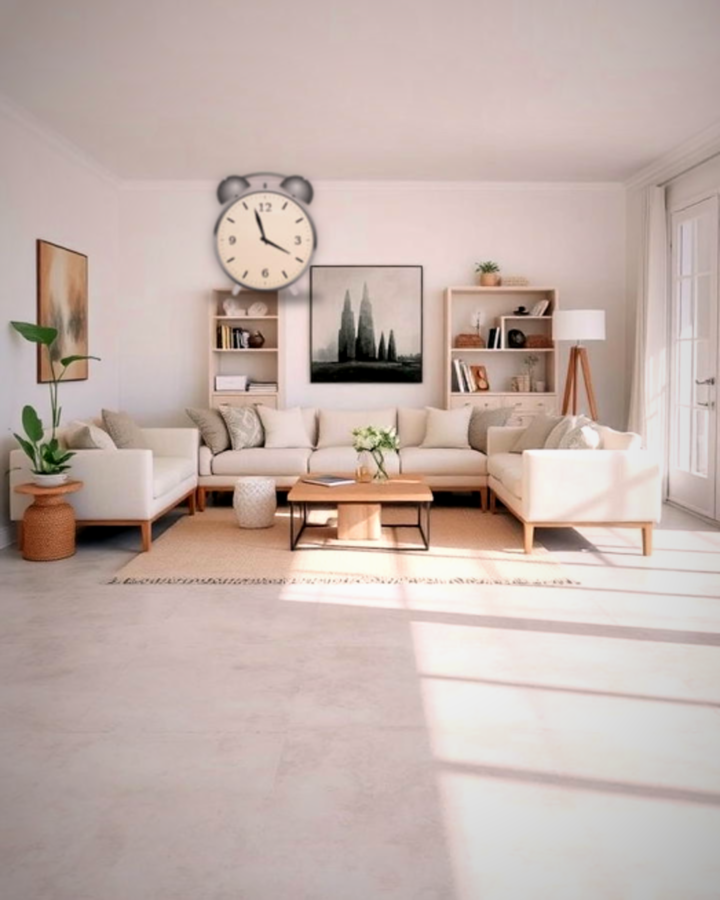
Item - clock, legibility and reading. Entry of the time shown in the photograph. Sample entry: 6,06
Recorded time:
3,57
